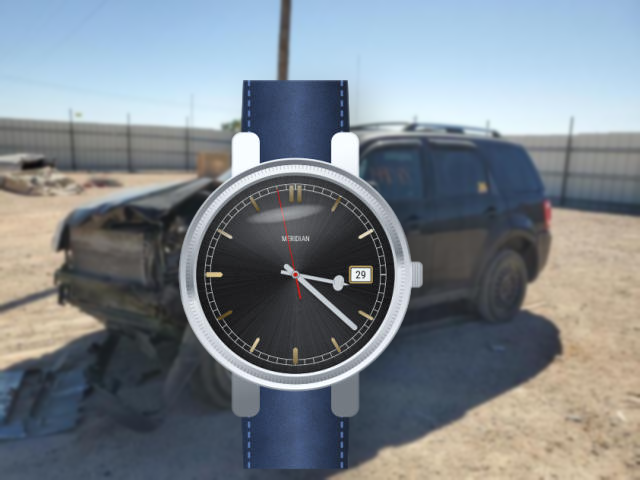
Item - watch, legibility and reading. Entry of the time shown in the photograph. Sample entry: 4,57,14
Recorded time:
3,21,58
